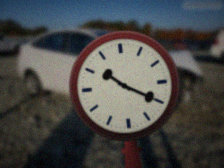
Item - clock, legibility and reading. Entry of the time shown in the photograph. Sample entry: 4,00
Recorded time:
10,20
